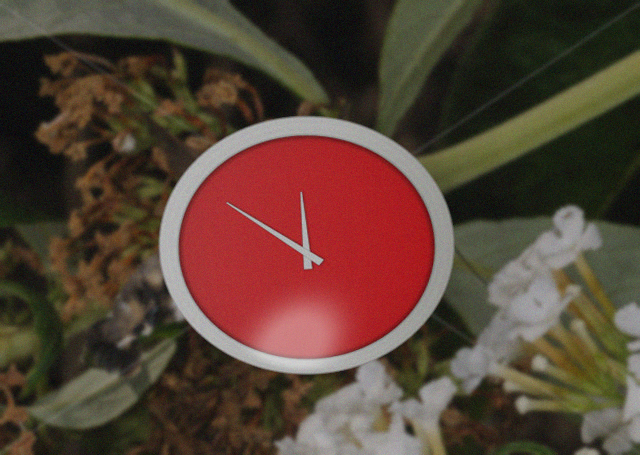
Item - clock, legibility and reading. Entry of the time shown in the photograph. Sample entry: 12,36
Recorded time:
11,51
